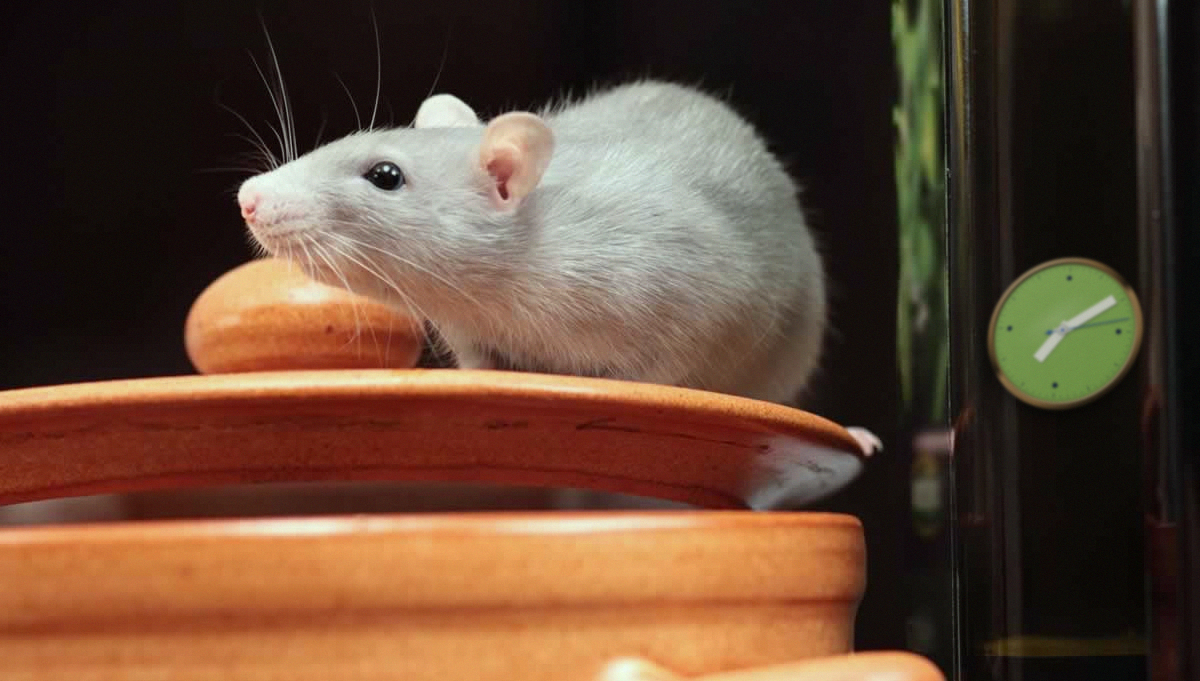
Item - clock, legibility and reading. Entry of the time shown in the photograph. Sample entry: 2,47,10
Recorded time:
7,09,13
